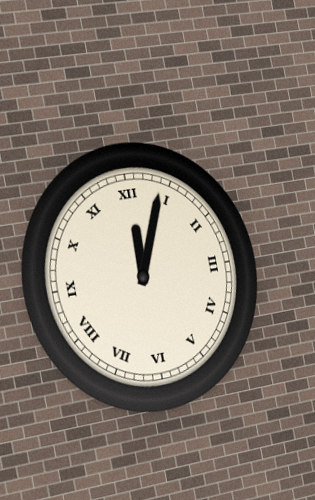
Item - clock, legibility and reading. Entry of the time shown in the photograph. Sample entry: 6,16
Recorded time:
12,04
